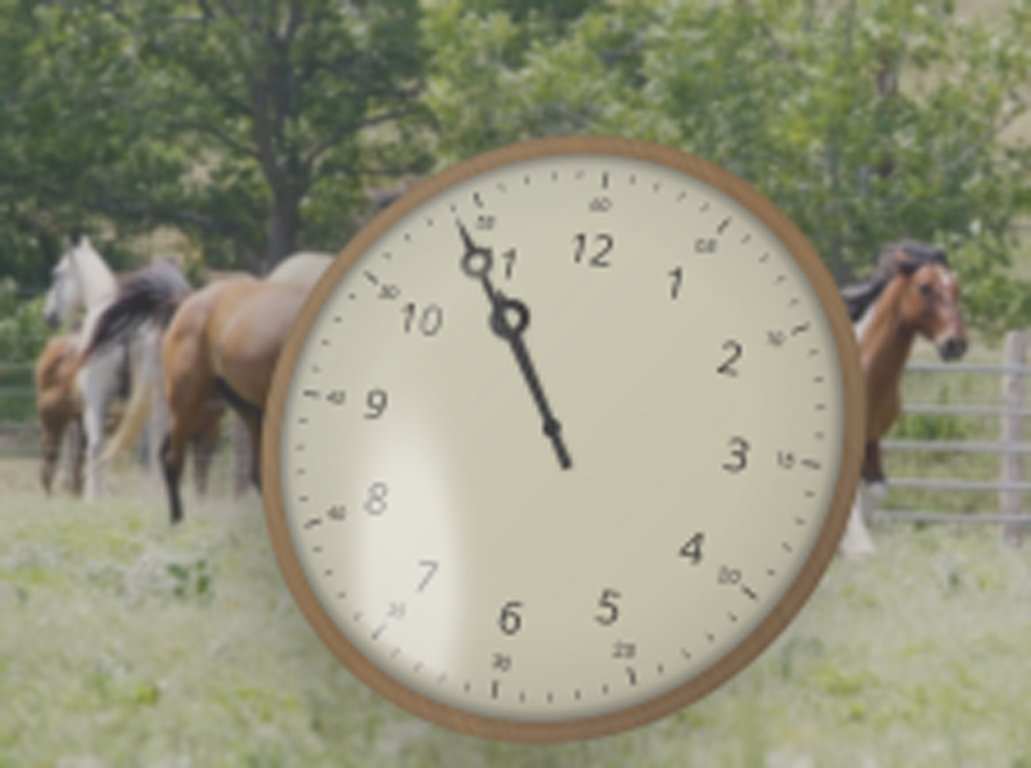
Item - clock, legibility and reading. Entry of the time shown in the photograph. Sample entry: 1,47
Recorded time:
10,54
